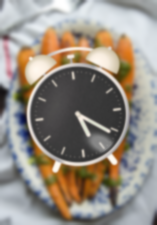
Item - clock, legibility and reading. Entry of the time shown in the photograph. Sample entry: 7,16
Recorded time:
5,21
